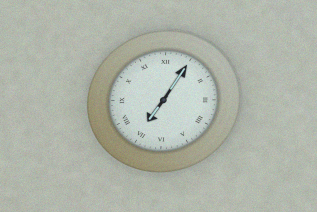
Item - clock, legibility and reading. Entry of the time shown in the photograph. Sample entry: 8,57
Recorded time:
7,05
